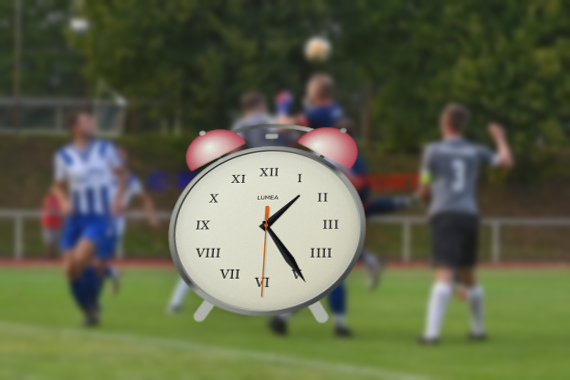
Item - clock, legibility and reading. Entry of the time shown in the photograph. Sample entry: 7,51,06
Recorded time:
1,24,30
